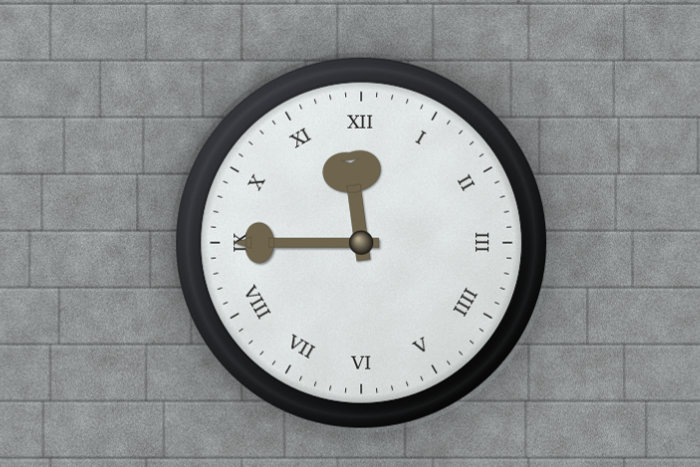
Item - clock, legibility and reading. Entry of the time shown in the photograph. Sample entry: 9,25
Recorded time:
11,45
